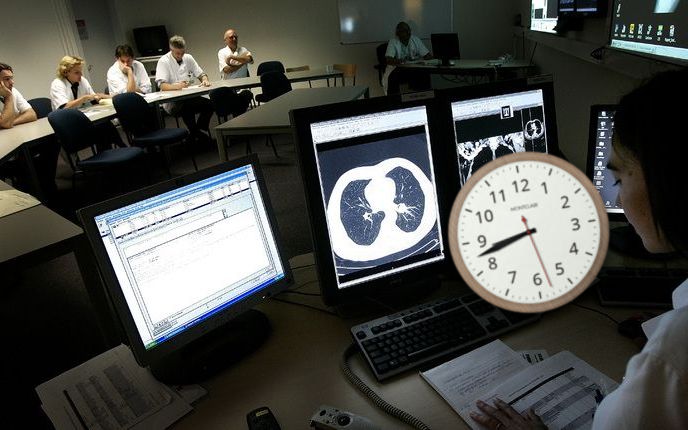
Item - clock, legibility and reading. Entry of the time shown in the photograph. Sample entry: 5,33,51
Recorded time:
8,42,28
